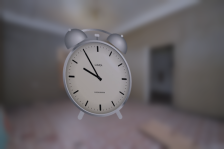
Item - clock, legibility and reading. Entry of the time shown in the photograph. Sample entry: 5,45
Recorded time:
9,55
